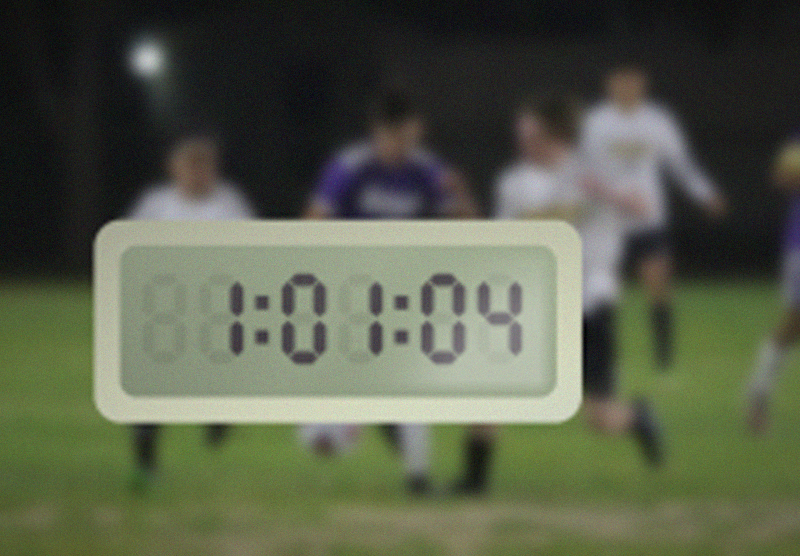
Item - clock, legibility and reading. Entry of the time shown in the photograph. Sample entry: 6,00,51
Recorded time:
1,01,04
